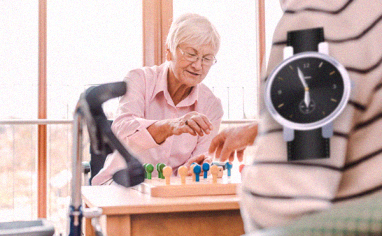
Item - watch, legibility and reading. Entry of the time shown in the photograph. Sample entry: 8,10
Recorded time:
5,57
